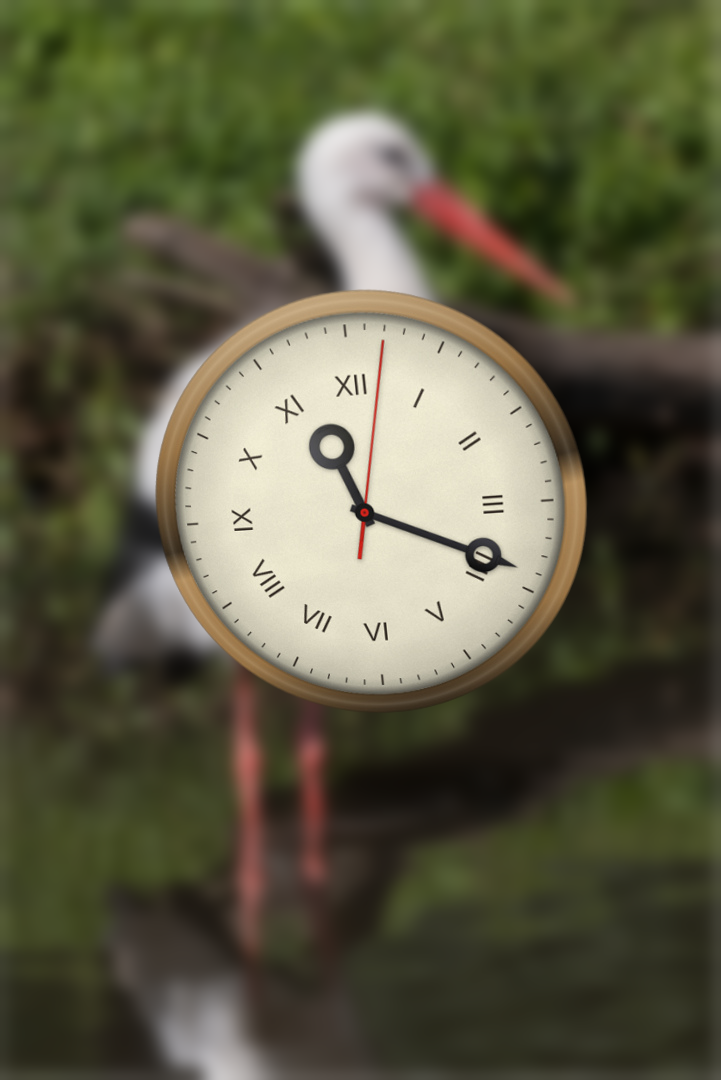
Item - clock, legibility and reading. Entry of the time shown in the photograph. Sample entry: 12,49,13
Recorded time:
11,19,02
